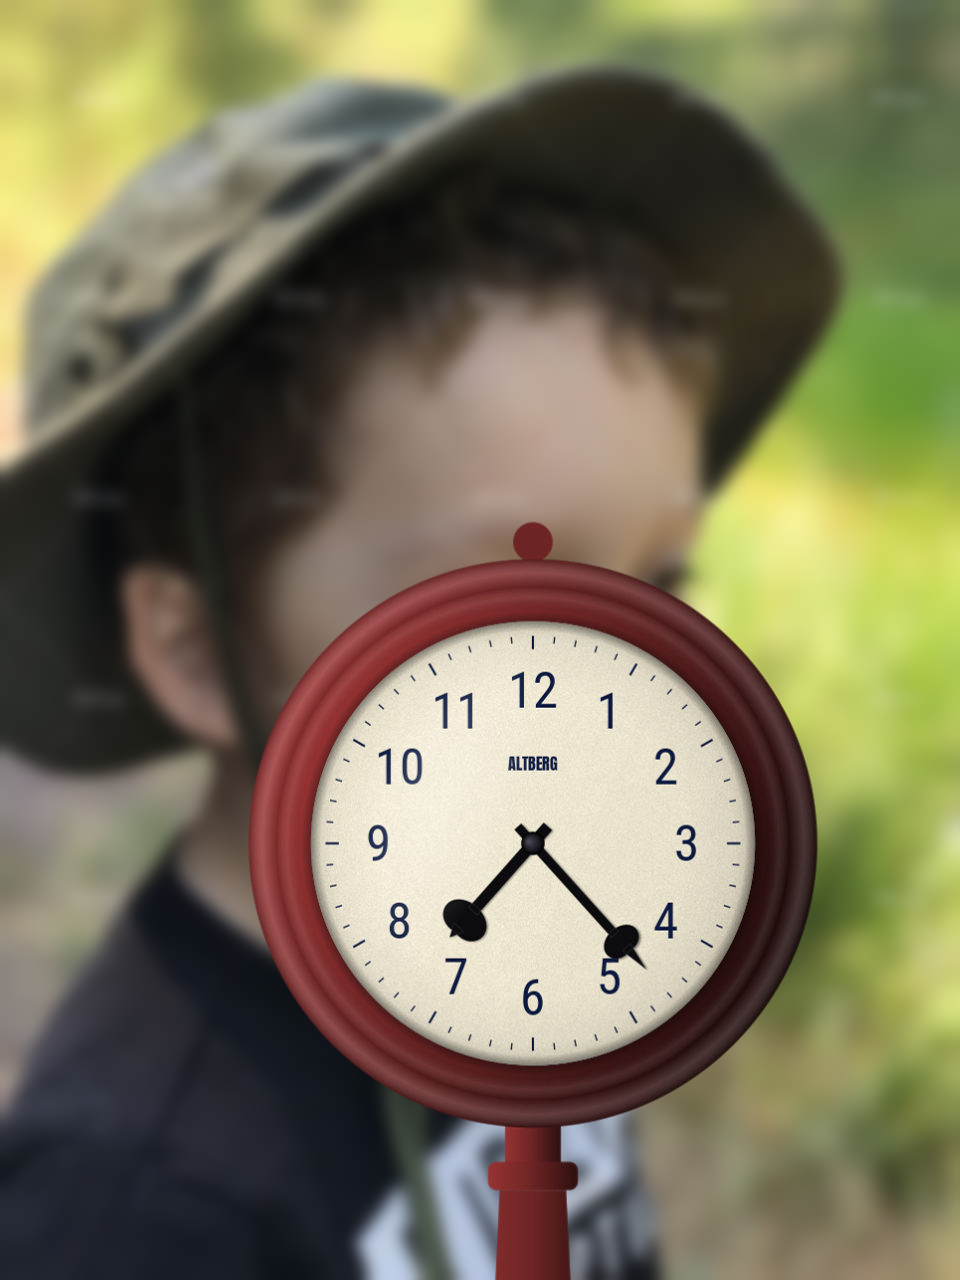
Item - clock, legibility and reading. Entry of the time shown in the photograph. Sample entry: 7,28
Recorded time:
7,23
